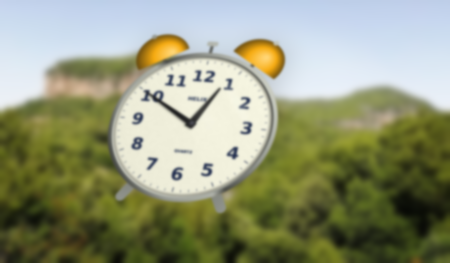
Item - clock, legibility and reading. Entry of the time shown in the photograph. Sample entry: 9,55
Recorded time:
12,50
